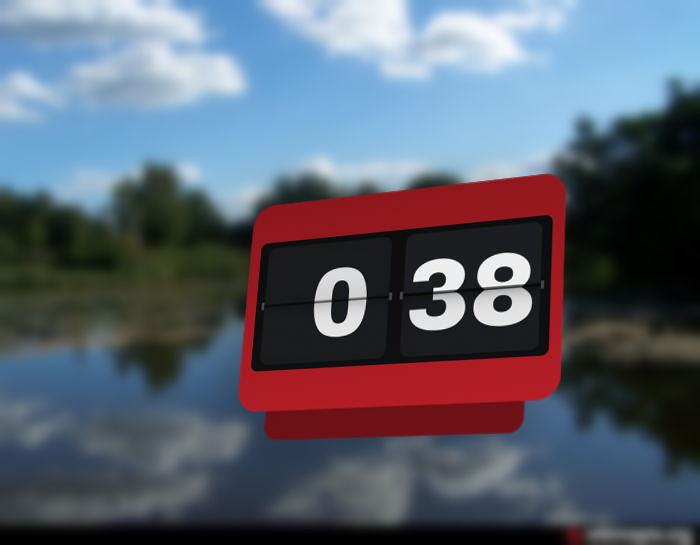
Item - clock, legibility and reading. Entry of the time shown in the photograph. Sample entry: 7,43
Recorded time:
0,38
